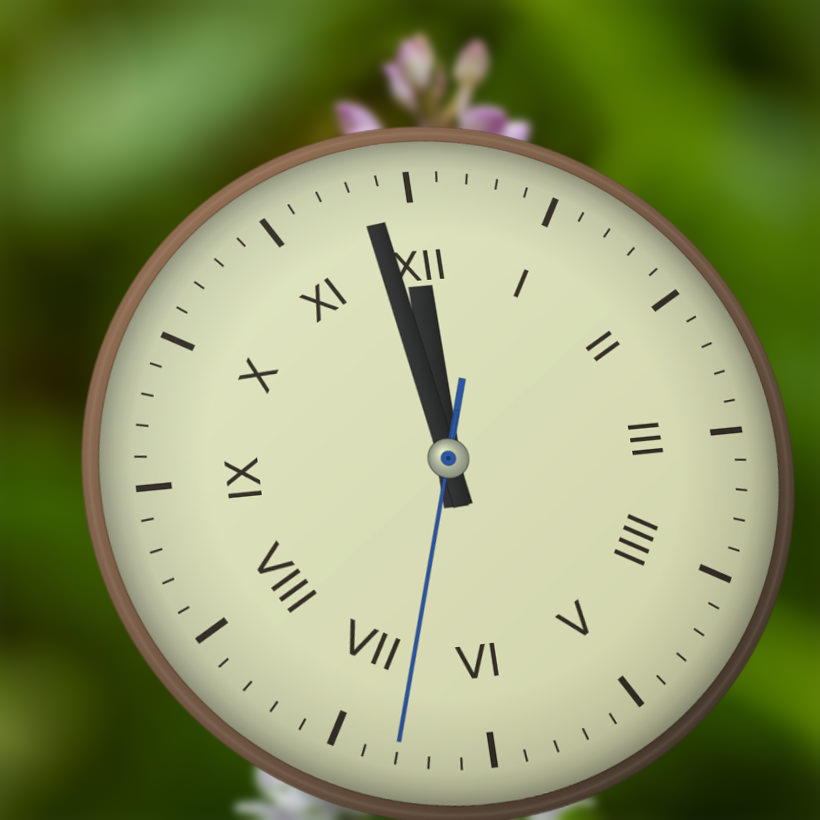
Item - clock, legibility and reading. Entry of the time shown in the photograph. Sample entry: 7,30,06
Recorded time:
11,58,33
